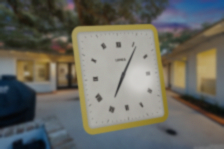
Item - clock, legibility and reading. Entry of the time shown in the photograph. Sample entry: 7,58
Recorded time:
7,06
